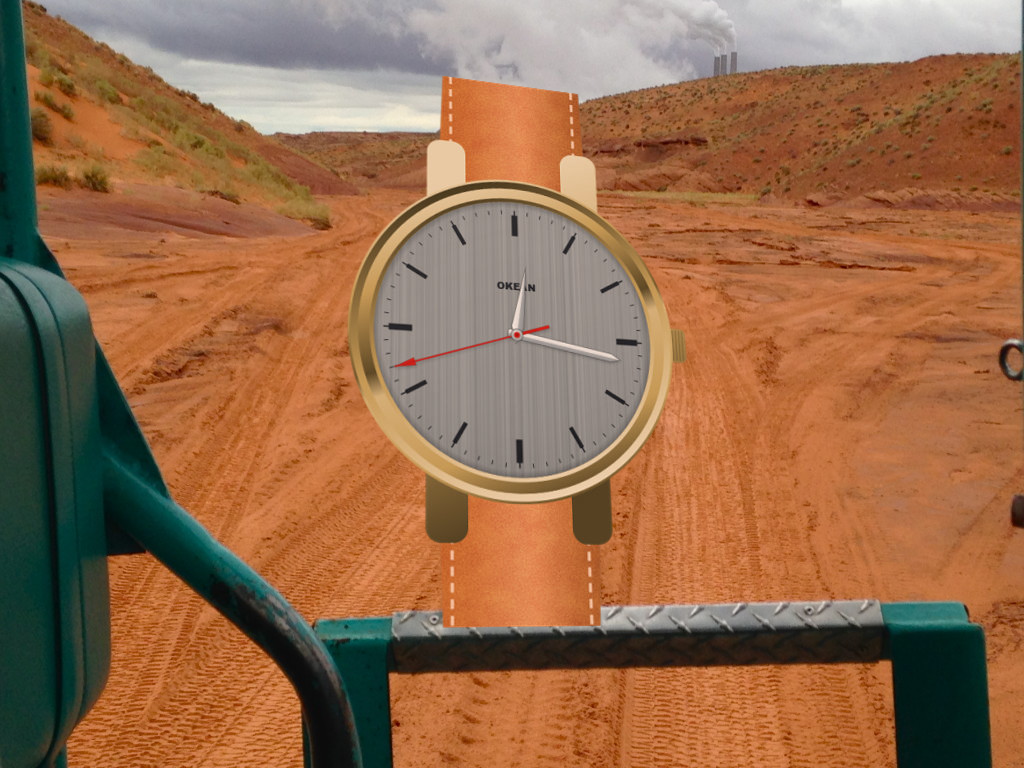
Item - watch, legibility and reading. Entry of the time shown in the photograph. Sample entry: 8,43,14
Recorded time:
12,16,42
